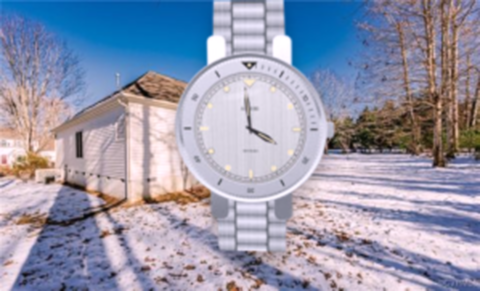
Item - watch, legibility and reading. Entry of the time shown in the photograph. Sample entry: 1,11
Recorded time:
3,59
